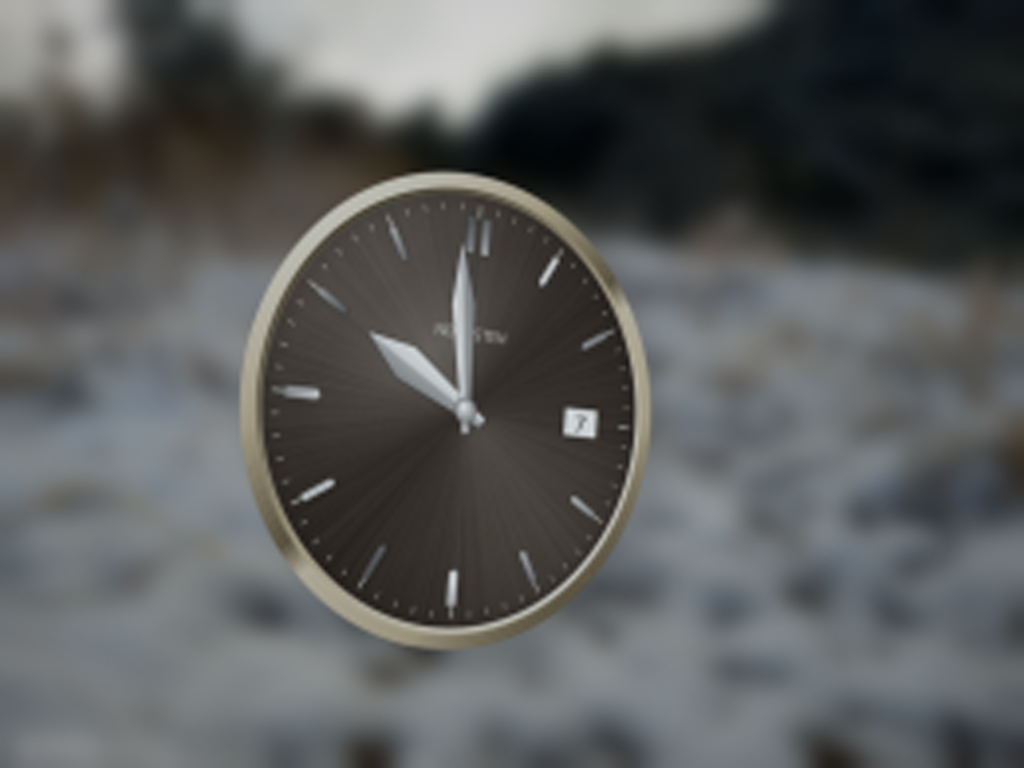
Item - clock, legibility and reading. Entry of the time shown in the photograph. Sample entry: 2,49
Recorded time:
9,59
